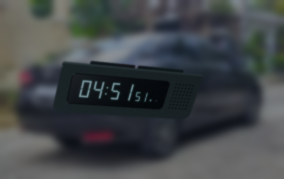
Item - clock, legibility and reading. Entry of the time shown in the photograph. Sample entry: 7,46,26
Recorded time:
4,51,51
